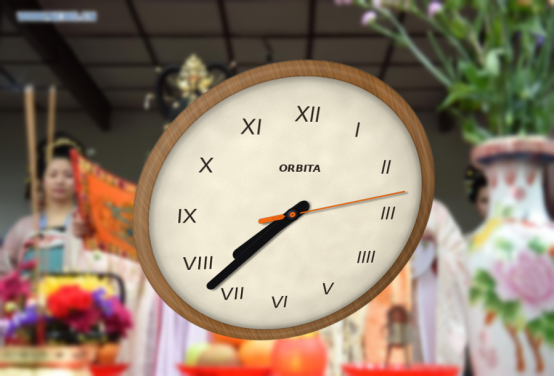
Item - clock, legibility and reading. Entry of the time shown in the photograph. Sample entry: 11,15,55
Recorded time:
7,37,13
